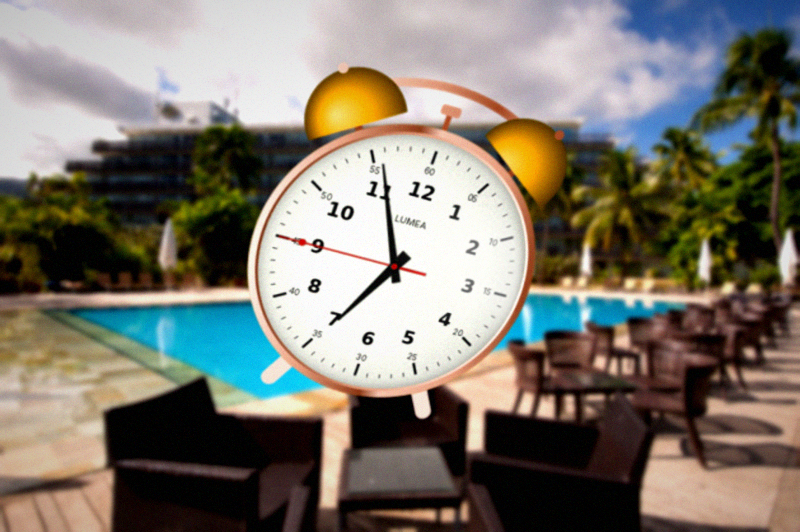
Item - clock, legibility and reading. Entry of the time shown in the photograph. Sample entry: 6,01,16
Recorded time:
6,55,45
